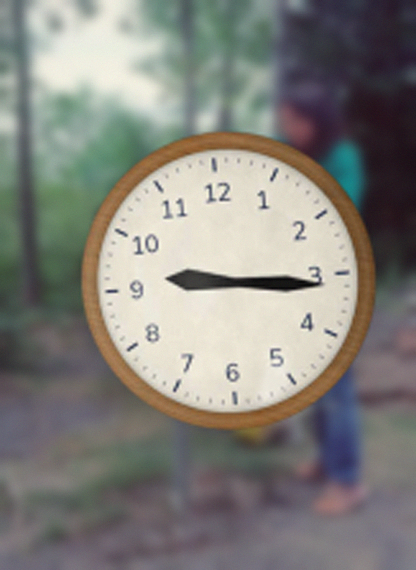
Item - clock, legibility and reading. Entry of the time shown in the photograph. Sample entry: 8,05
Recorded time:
9,16
